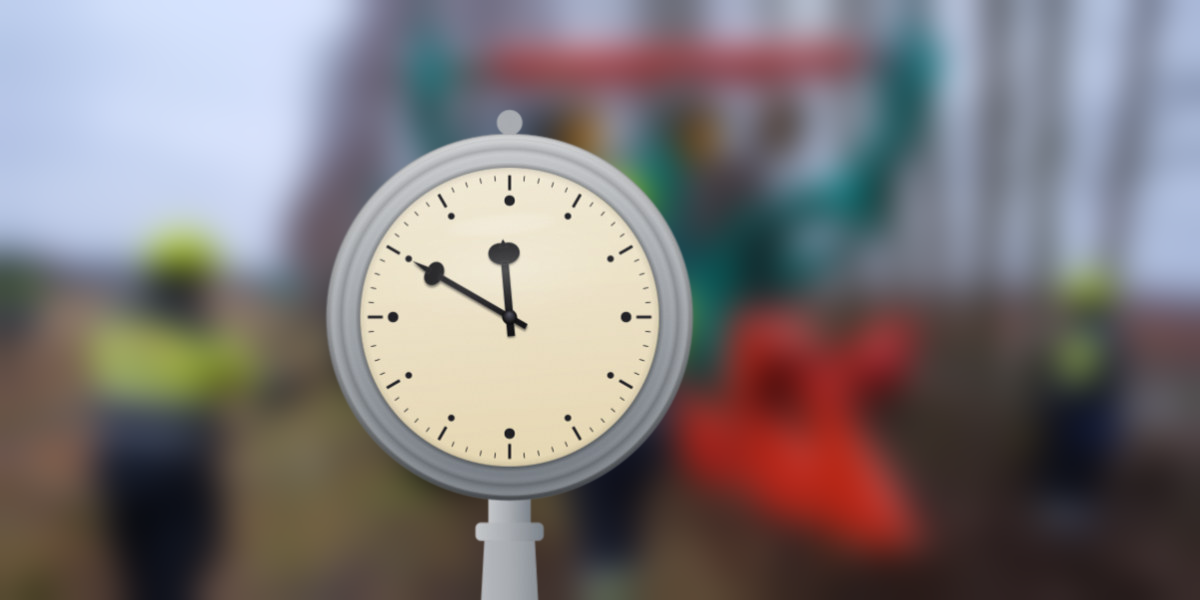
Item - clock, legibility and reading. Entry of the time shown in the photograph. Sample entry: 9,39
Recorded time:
11,50
